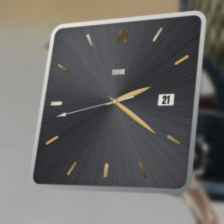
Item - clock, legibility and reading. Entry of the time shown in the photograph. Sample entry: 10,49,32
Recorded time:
2,20,43
